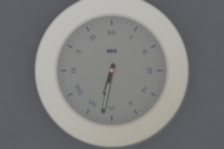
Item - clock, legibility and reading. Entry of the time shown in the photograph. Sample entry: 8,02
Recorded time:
6,32
